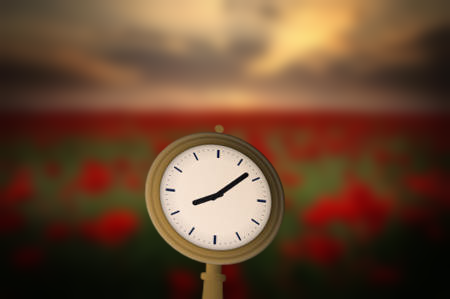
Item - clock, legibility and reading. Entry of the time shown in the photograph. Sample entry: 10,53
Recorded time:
8,08
